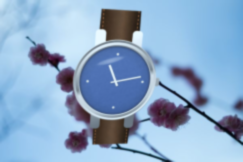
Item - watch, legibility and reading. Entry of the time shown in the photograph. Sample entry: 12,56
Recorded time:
11,13
